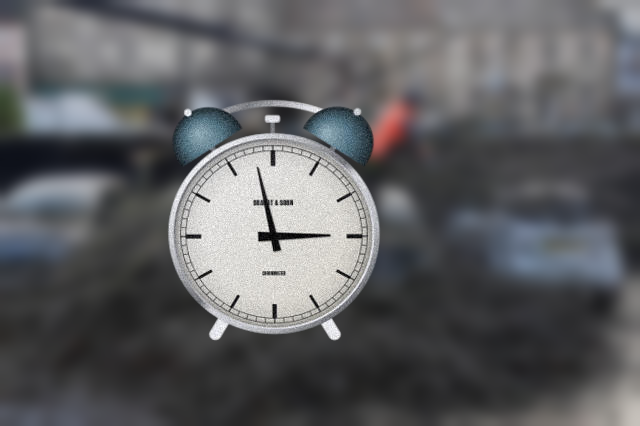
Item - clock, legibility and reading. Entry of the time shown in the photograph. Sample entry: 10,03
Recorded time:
2,58
